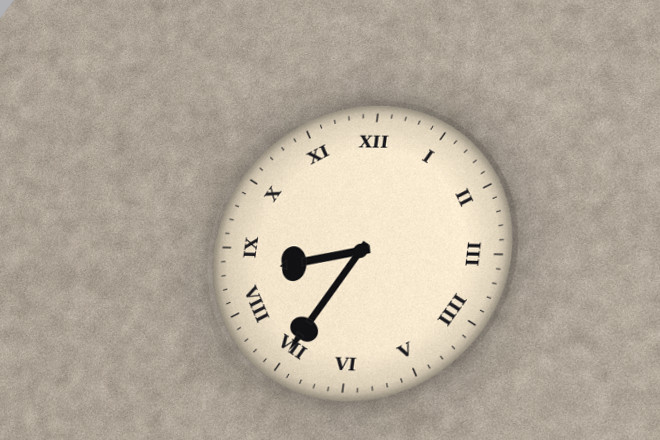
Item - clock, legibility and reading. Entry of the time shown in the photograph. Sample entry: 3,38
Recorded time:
8,35
